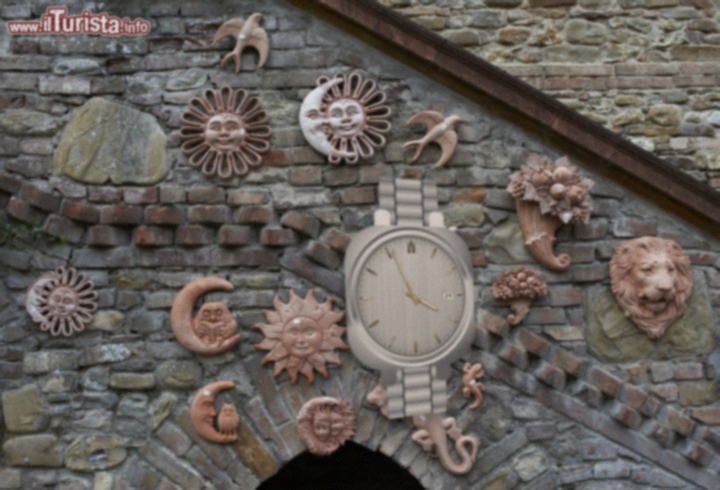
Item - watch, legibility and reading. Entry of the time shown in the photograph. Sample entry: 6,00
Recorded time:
3,56
